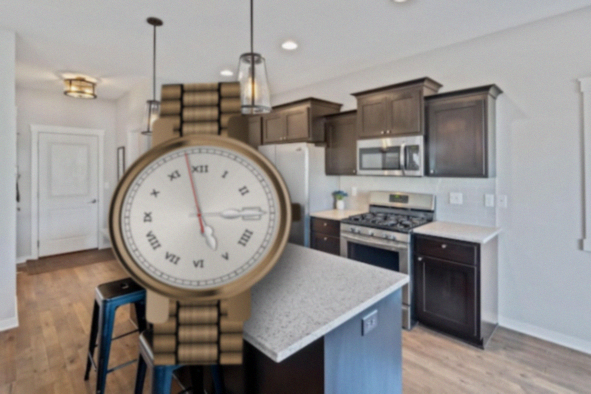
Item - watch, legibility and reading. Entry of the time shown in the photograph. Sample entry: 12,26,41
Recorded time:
5,14,58
